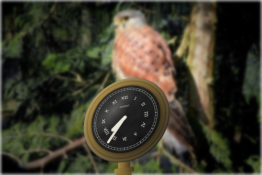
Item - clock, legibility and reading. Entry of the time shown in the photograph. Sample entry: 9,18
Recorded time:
7,36
